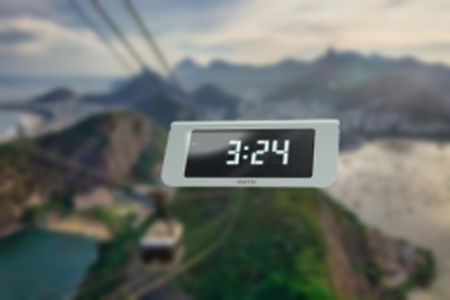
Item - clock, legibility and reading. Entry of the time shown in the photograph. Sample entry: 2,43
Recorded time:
3,24
